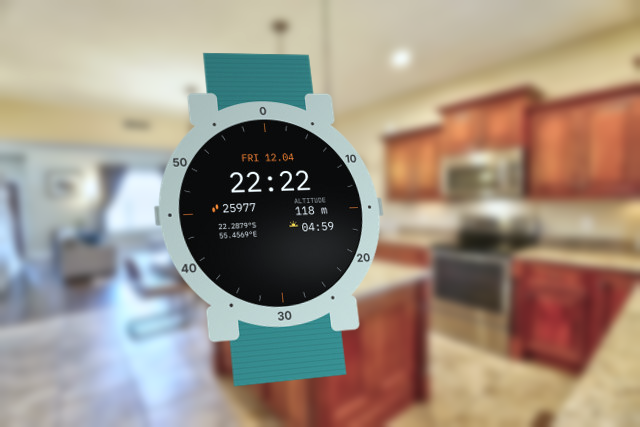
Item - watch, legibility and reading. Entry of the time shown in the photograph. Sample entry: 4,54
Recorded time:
22,22
